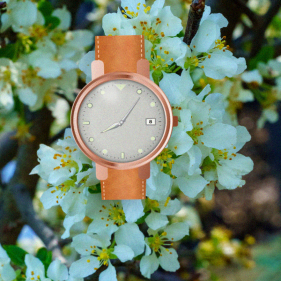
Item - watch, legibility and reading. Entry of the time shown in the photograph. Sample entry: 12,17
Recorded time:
8,06
